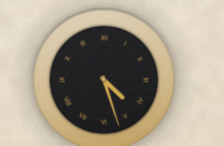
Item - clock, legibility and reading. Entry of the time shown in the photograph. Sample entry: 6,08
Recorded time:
4,27
